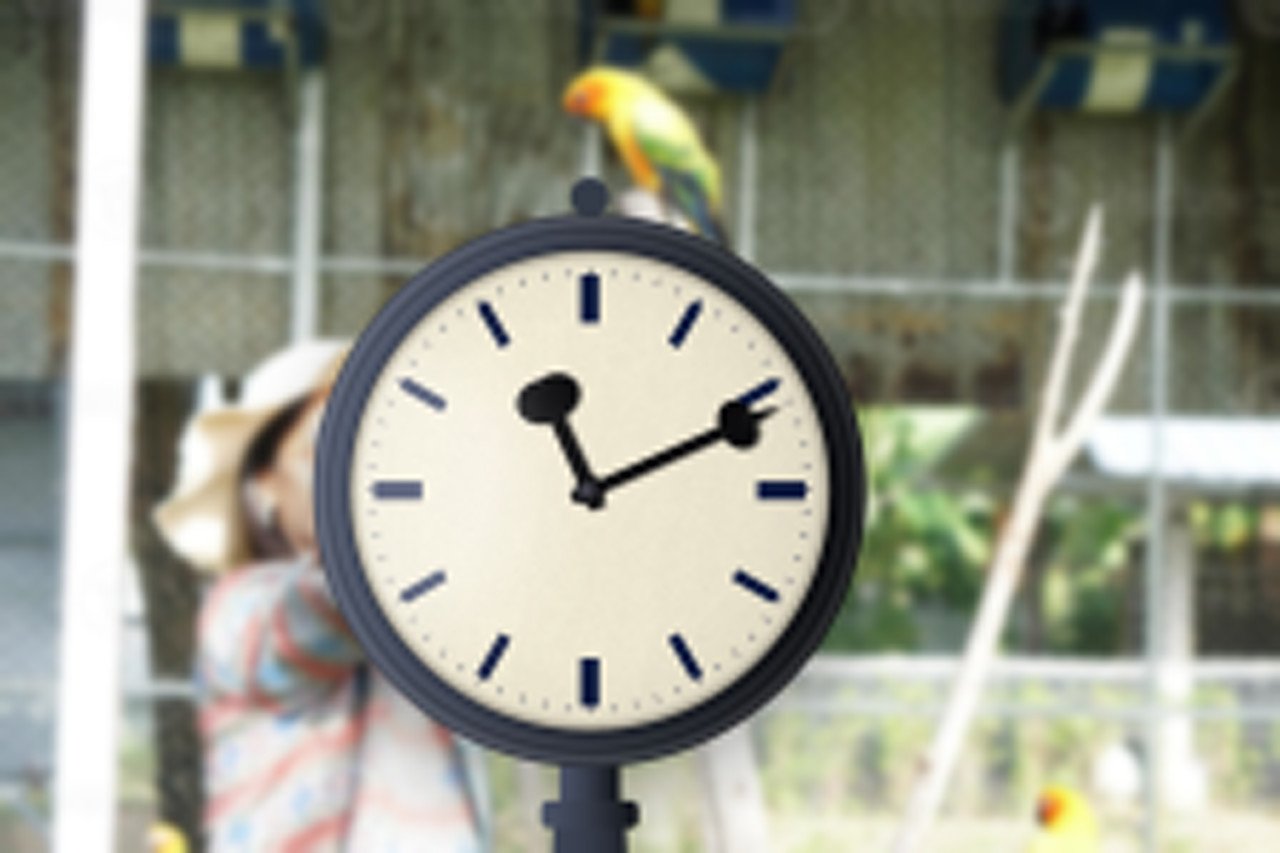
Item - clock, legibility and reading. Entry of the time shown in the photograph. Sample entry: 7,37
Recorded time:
11,11
